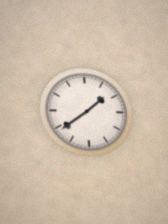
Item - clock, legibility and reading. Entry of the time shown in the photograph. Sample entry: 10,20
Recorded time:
1,39
